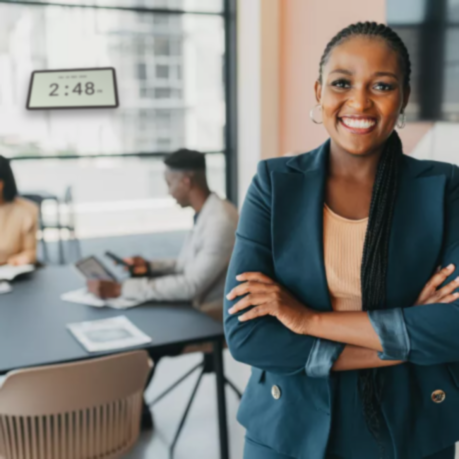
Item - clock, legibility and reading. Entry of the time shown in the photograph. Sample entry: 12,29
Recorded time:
2,48
